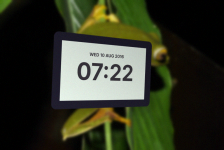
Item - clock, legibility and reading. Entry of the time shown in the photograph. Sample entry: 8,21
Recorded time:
7,22
